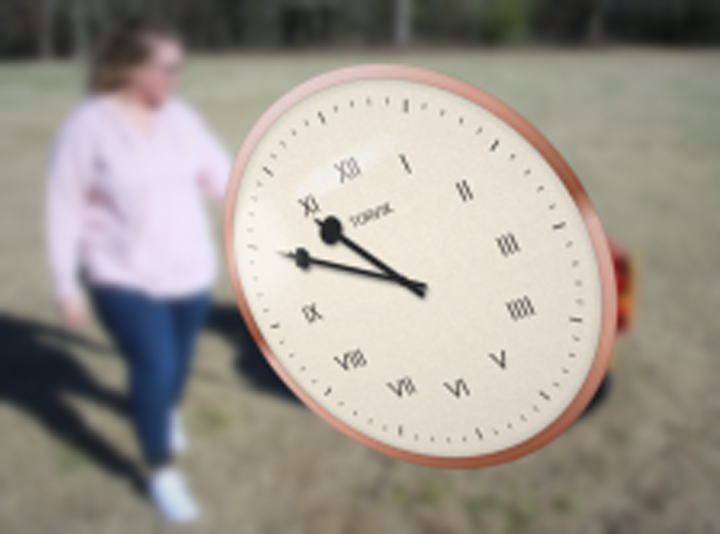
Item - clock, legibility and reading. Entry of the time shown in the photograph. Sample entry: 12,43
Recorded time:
10,50
